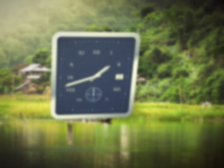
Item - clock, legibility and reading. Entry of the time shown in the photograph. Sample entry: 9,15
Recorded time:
1,42
